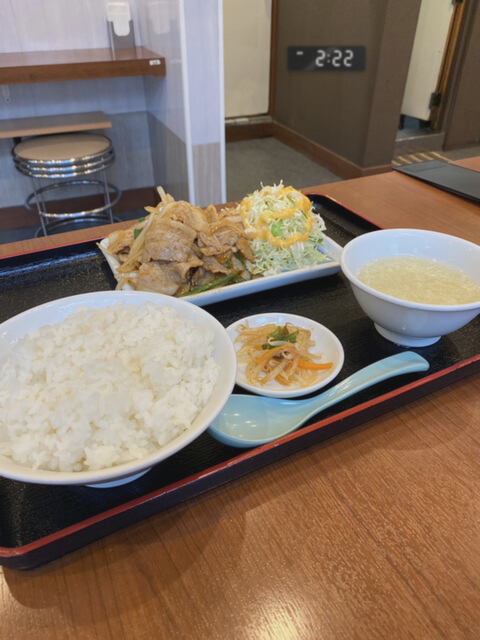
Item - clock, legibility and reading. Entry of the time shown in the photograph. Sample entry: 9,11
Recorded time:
2,22
